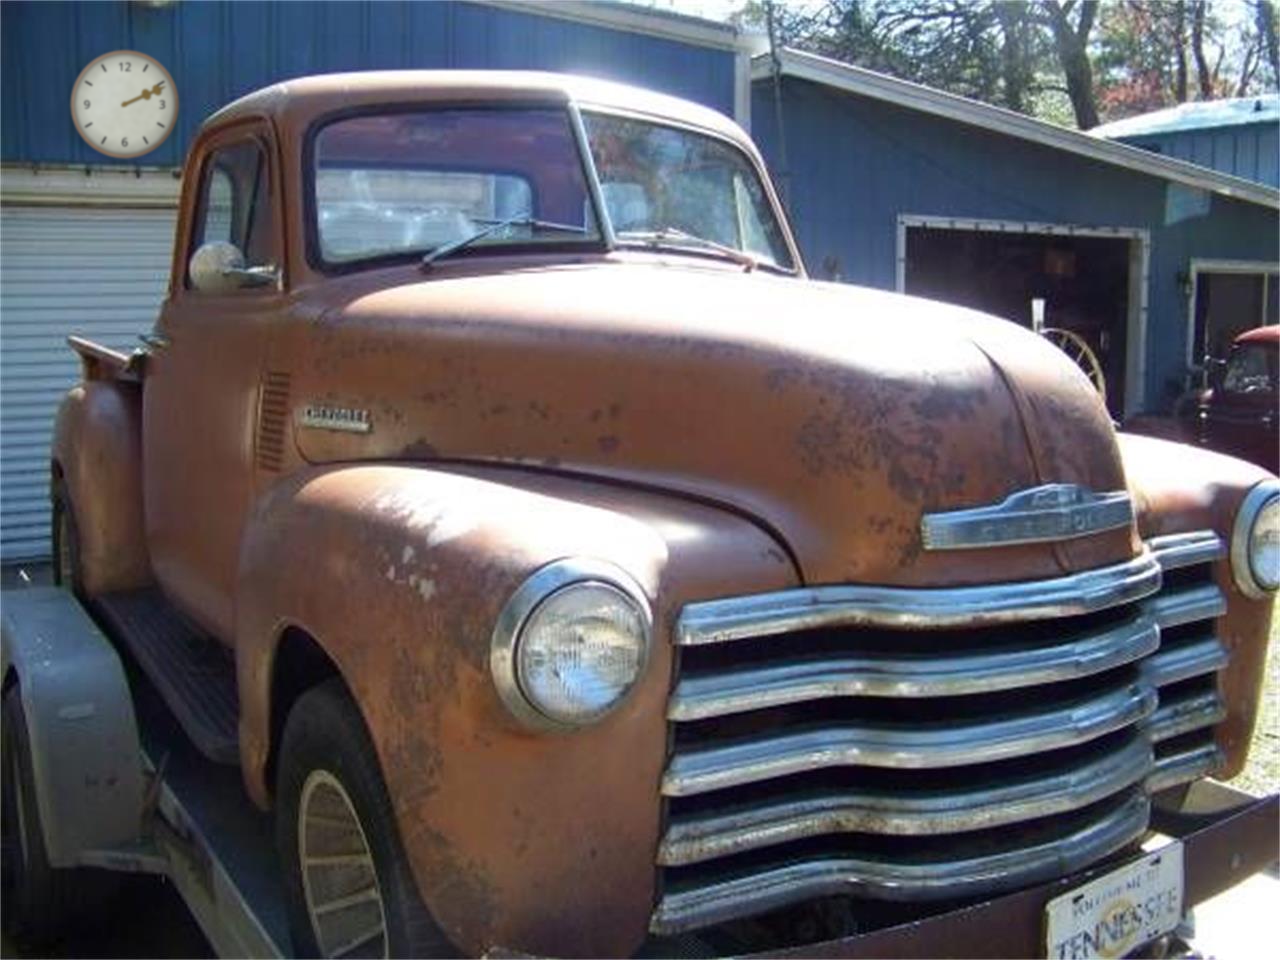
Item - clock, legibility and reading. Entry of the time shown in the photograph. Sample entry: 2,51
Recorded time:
2,11
